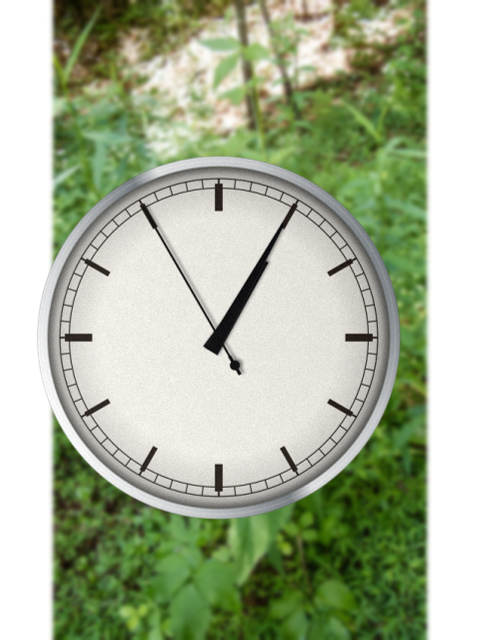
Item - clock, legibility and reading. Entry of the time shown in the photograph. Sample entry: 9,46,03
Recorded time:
1,04,55
